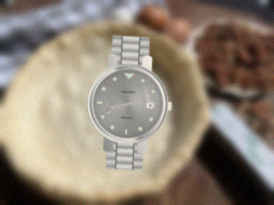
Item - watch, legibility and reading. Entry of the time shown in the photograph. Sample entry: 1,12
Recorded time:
8,41
